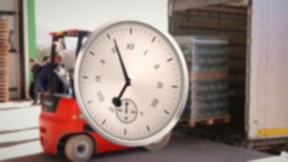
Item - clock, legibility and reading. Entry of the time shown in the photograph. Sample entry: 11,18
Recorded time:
6,56
